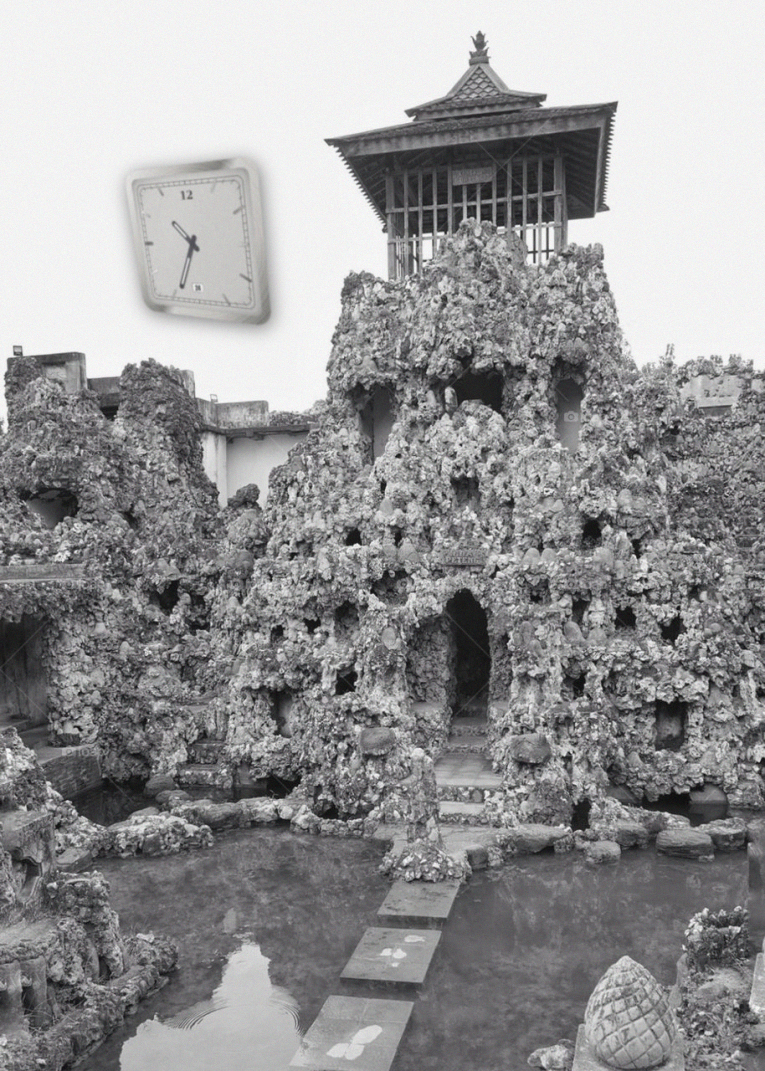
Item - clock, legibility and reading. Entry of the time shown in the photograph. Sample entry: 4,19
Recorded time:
10,34
